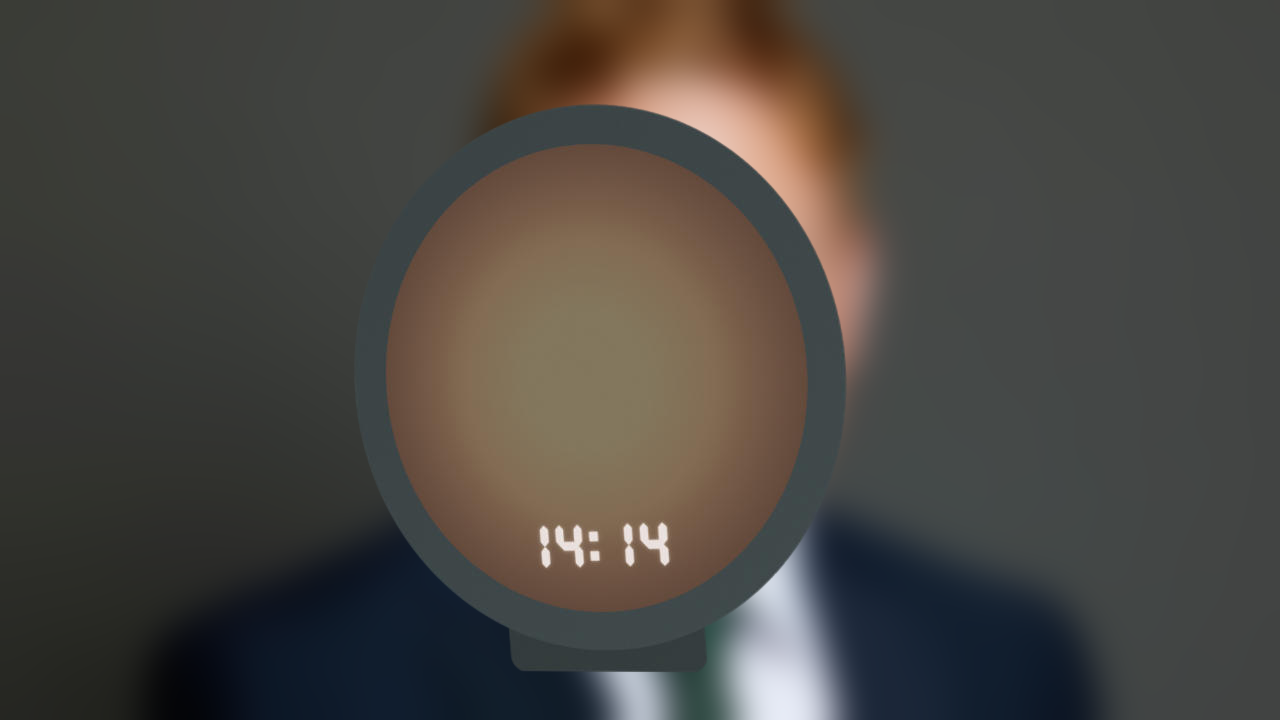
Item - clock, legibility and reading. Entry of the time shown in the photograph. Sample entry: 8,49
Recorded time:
14,14
